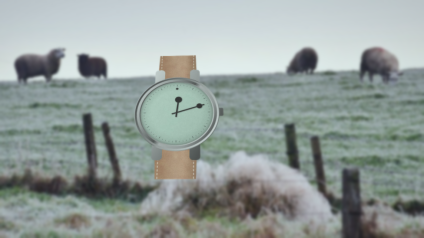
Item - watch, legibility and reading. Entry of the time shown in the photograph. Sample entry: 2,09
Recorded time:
12,12
